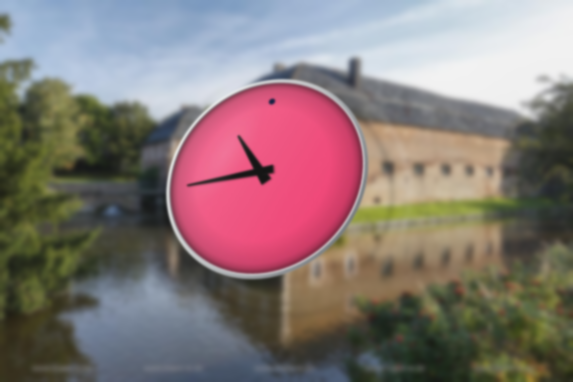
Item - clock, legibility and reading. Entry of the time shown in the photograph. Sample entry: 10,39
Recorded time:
10,43
